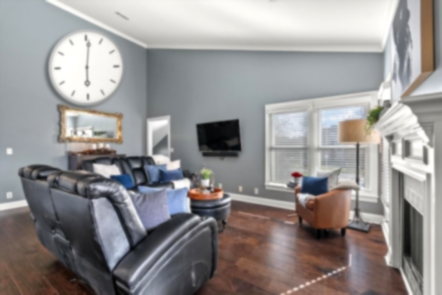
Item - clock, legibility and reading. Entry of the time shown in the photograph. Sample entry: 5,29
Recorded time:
6,01
